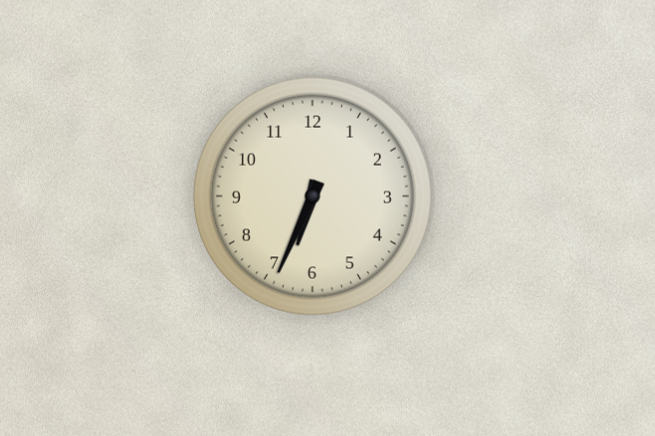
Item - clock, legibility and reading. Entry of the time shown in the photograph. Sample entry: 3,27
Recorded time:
6,34
